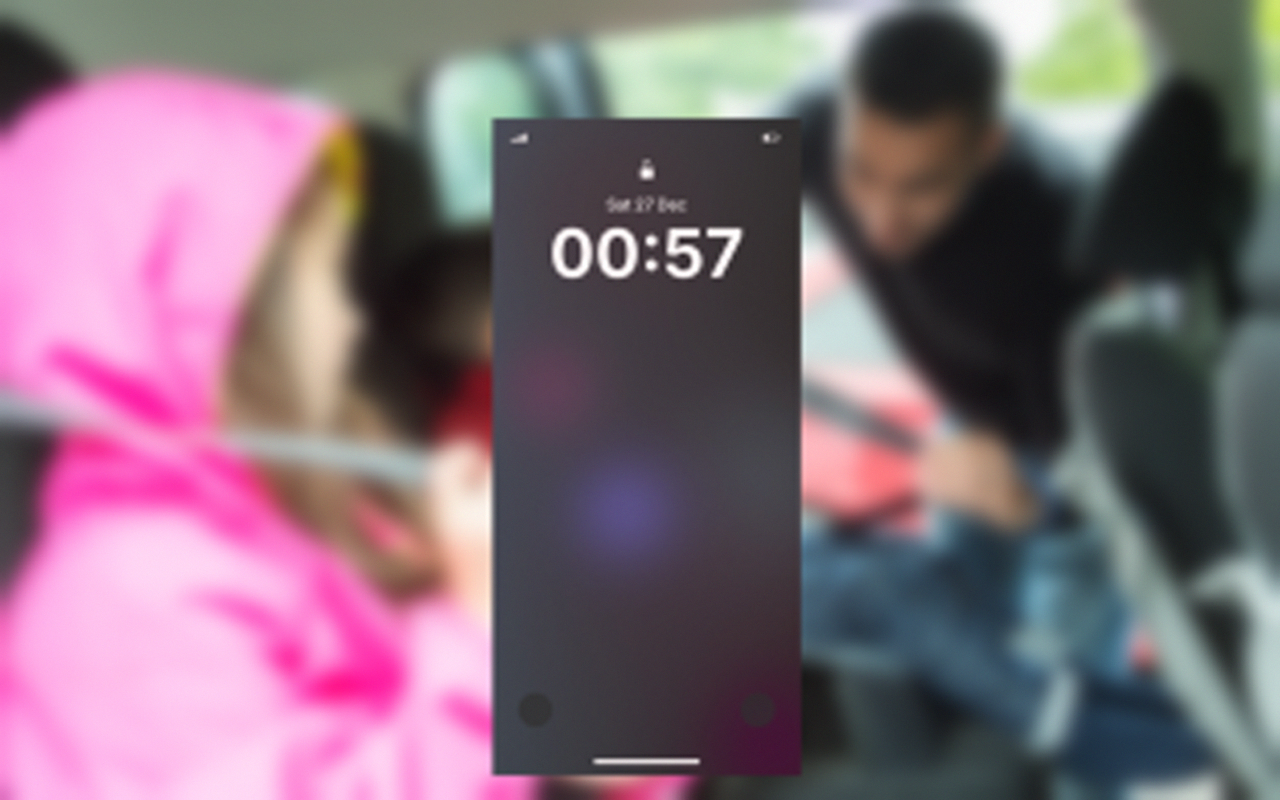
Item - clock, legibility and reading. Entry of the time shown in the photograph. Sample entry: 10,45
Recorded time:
0,57
